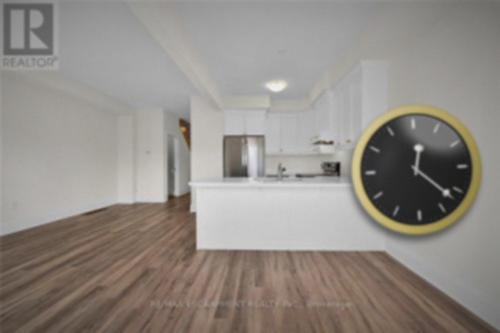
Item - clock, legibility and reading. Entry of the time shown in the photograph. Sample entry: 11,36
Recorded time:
12,22
